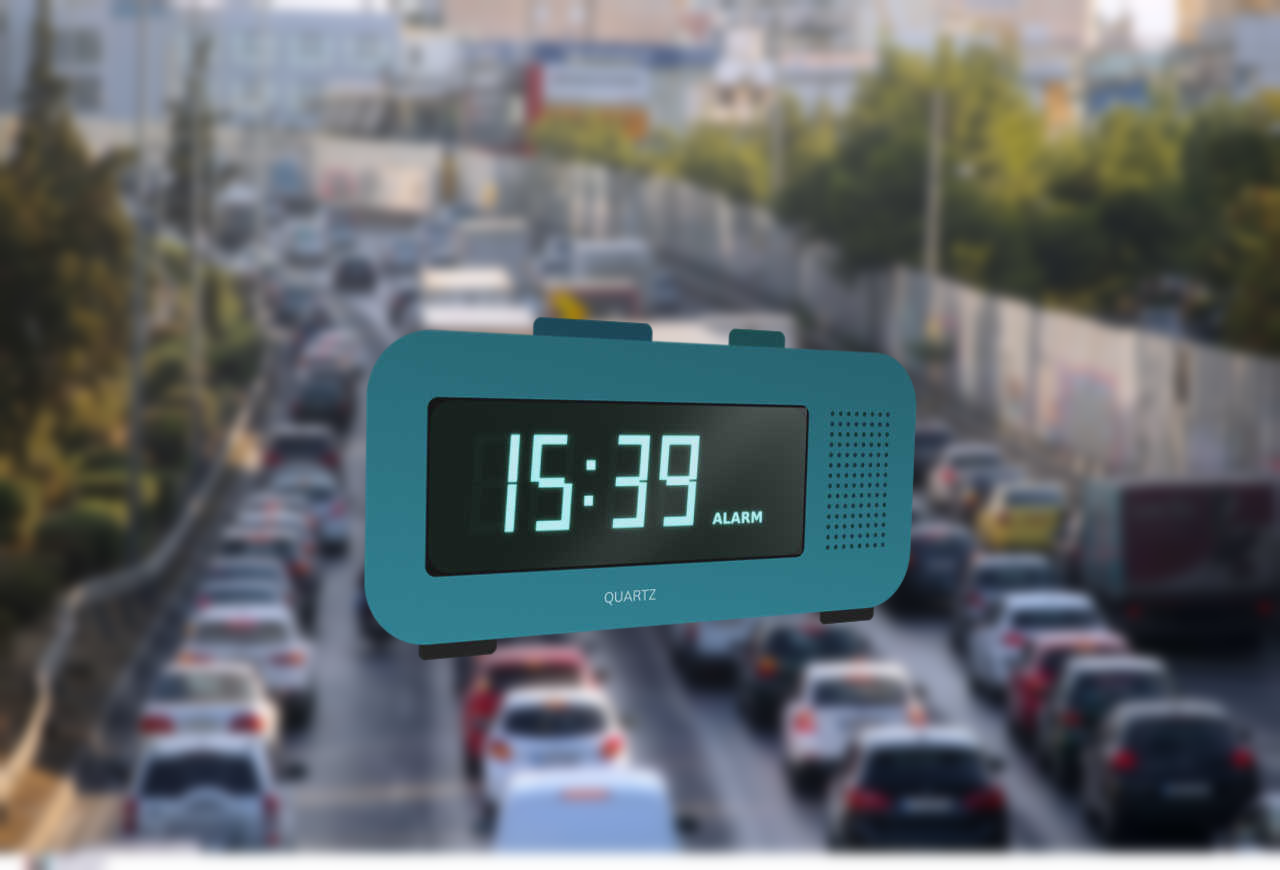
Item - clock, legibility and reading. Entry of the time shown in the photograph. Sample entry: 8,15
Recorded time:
15,39
